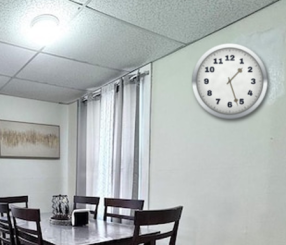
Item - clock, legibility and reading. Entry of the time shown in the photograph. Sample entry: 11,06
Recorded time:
1,27
